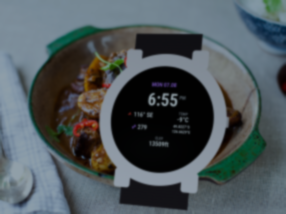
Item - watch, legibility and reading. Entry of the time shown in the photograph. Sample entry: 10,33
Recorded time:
6,55
